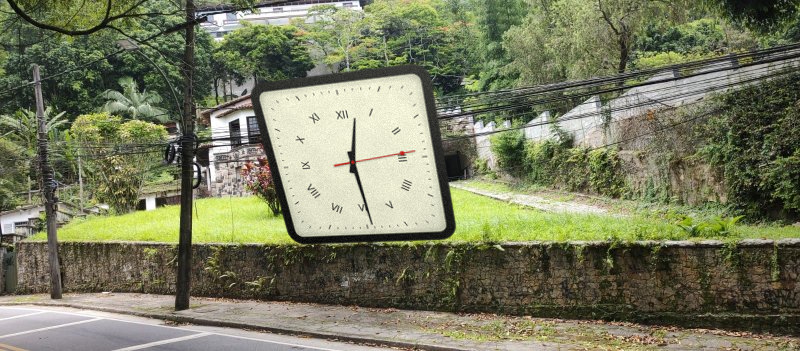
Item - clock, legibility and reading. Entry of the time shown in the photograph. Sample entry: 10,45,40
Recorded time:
12,29,14
